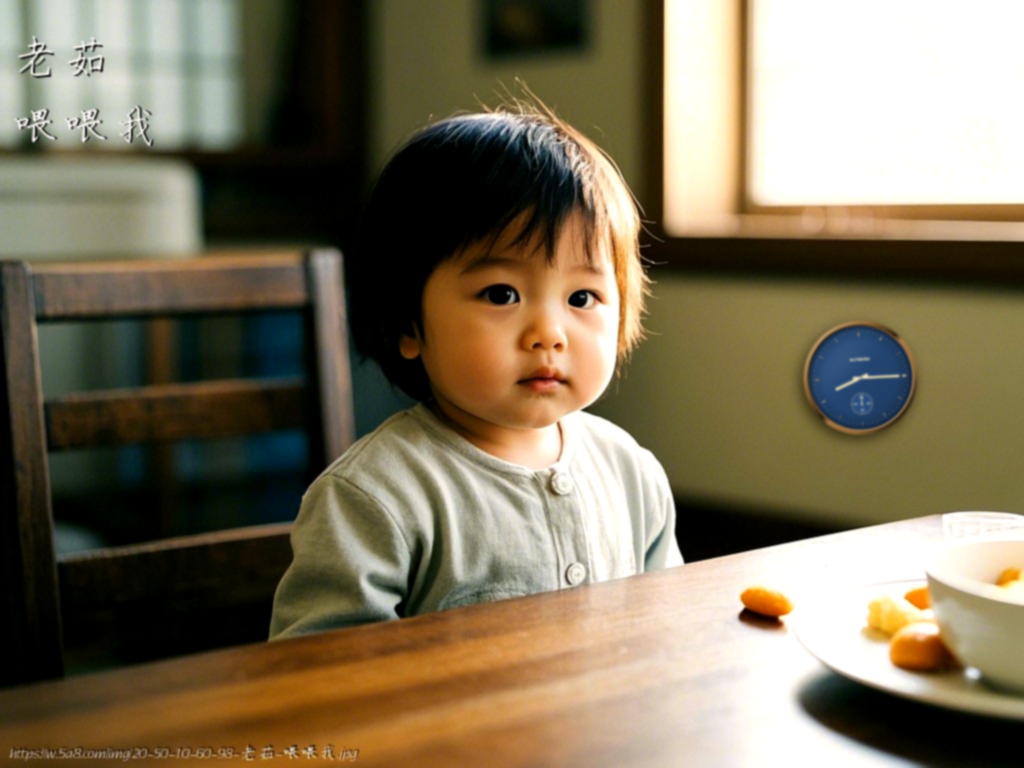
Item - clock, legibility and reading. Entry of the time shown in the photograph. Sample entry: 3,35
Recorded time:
8,15
